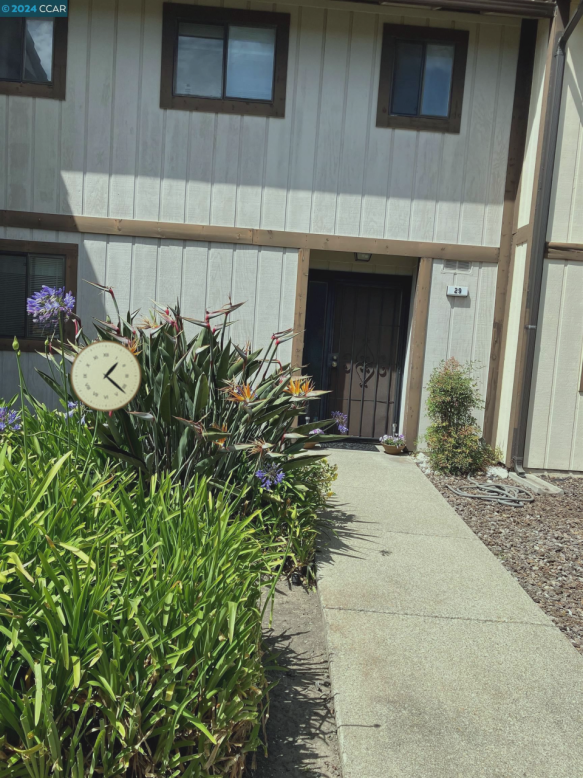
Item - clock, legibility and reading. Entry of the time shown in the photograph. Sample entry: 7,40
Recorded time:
1,22
